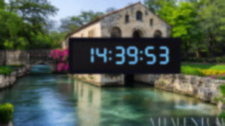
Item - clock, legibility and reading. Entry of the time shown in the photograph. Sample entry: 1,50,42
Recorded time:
14,39,53
